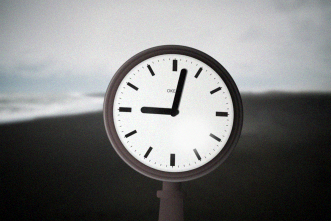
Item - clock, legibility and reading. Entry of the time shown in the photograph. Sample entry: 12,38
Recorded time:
9,02
